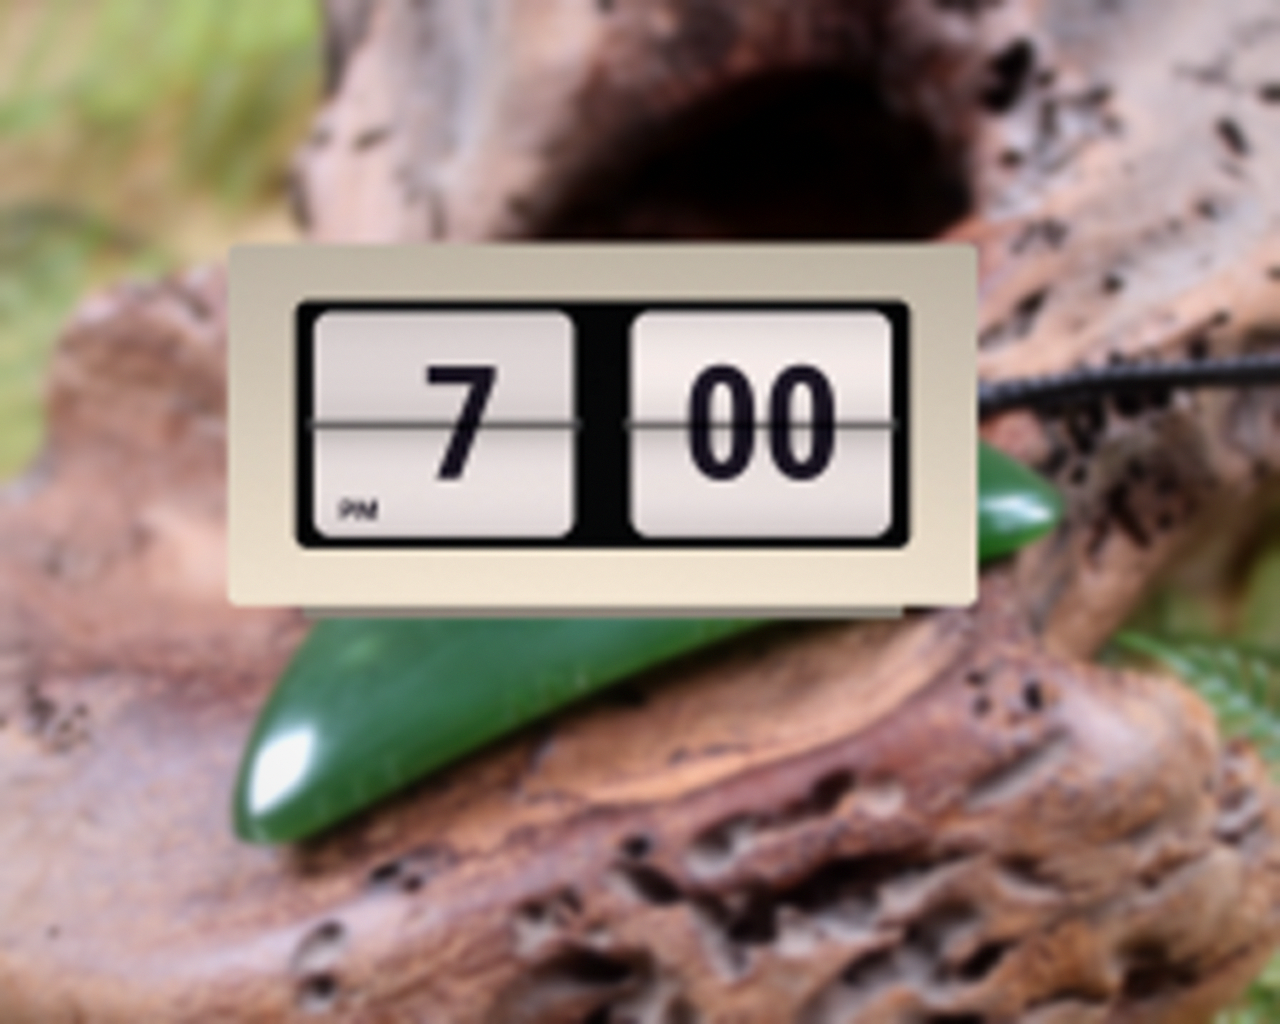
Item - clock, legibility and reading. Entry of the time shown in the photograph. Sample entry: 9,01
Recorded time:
7,00
